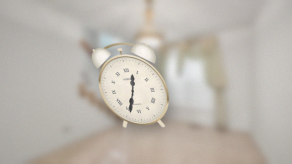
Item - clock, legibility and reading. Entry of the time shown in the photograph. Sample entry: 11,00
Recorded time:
12,34
